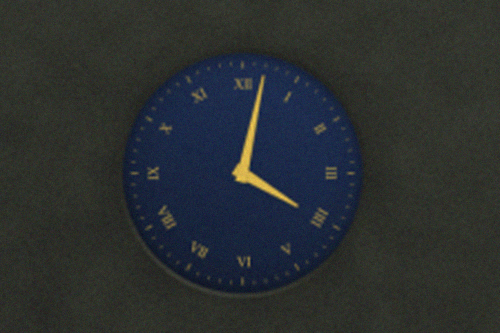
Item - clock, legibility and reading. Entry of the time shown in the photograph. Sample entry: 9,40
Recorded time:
4,02
